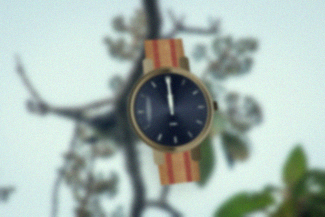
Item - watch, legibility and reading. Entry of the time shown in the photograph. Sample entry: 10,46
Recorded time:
12,00
